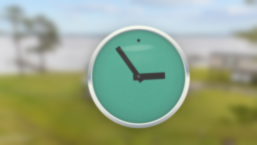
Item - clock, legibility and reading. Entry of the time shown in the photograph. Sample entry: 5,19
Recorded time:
2,54
